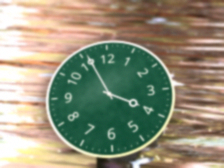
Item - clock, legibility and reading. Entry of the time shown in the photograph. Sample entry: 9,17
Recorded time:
3,56
